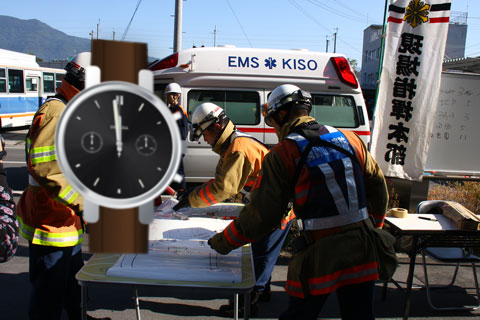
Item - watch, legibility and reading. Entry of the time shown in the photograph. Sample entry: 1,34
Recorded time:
11,59
